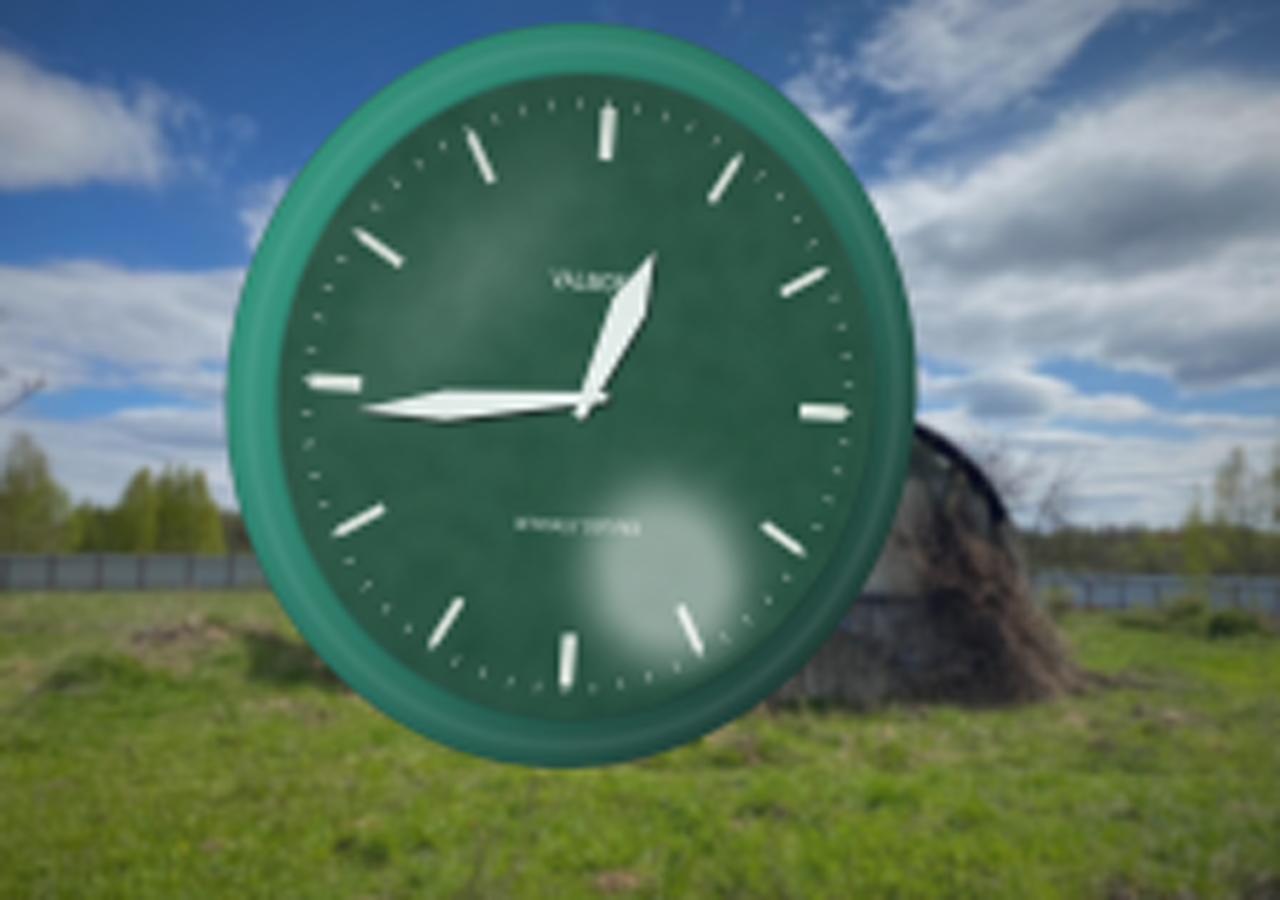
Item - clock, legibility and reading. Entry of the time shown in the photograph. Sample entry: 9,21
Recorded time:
12,44
